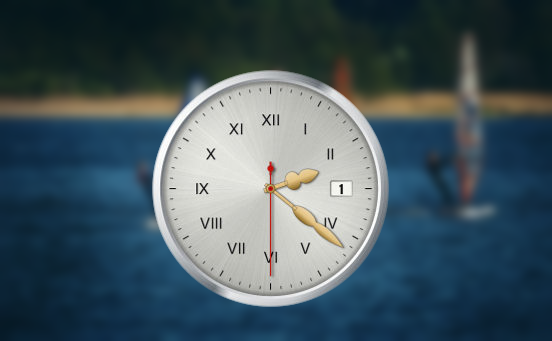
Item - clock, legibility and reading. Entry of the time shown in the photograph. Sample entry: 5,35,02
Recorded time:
2,21,30
